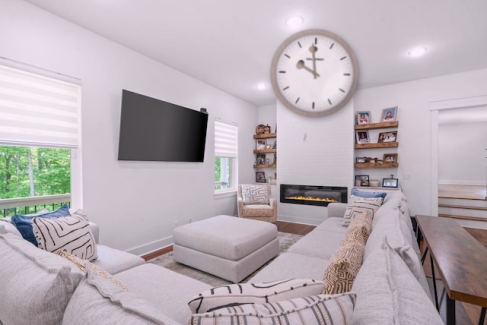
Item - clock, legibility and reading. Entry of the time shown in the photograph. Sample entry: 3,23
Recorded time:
9,59
